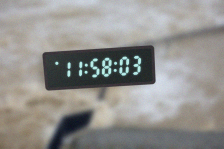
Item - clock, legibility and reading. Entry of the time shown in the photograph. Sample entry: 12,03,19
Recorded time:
11,58,03
